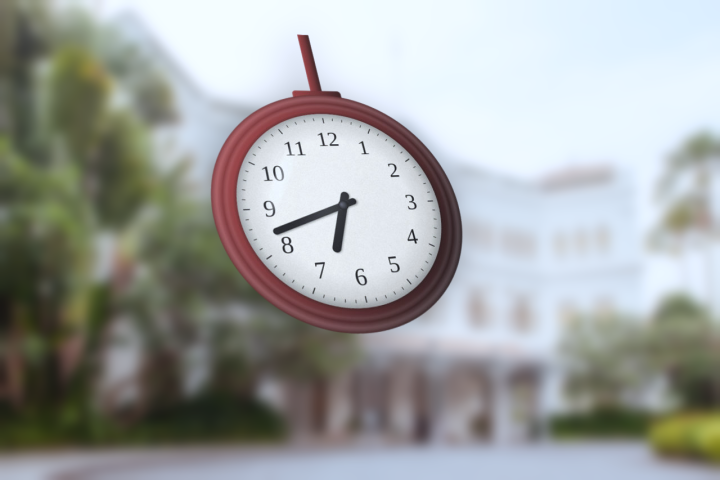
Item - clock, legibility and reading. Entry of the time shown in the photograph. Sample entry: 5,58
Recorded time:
6,42
